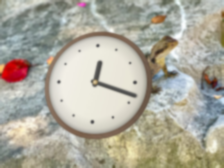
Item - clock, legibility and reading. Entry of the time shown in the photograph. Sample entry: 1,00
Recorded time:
12,18
